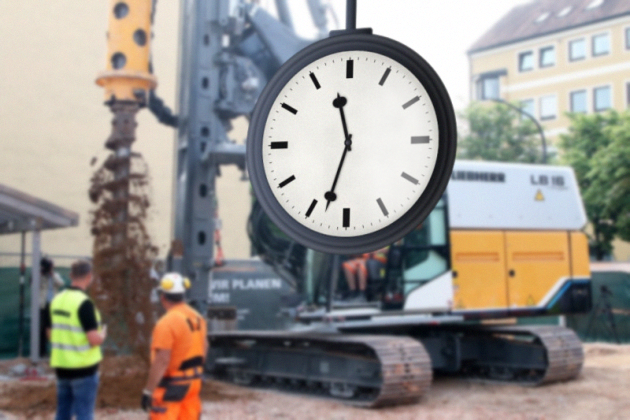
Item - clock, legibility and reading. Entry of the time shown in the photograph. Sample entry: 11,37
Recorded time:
11,33
